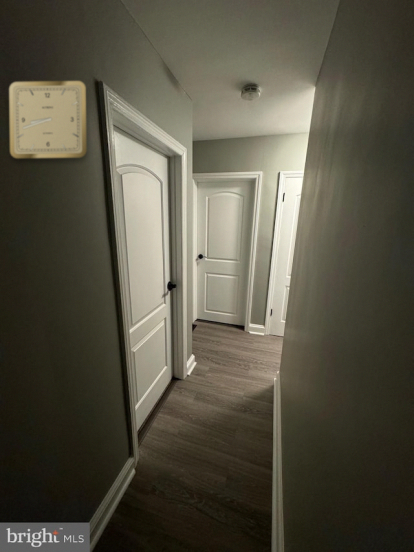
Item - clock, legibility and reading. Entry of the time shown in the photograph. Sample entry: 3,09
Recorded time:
8,42
